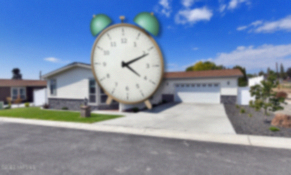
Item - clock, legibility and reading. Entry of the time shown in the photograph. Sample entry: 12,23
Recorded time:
4,11
